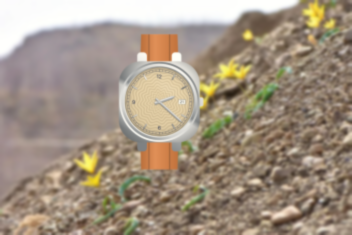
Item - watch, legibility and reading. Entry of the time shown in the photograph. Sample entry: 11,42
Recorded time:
2,22
